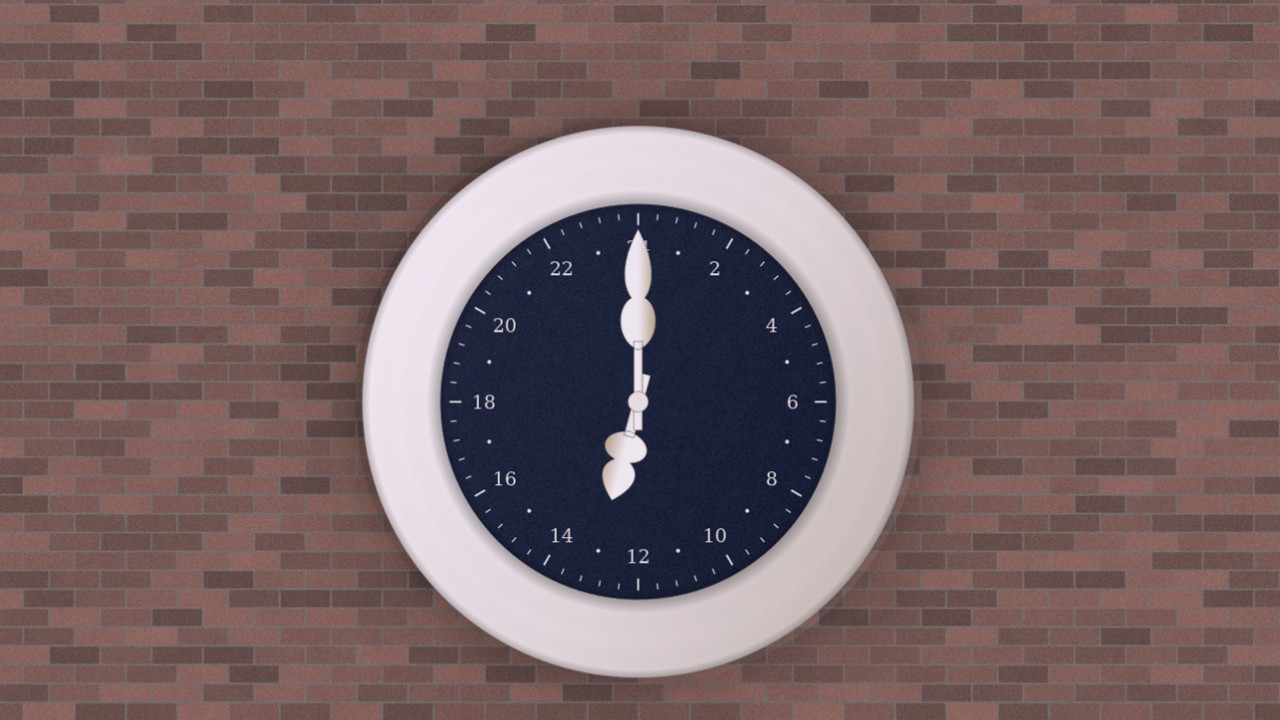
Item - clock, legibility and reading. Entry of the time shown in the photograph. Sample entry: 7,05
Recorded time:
13,00
